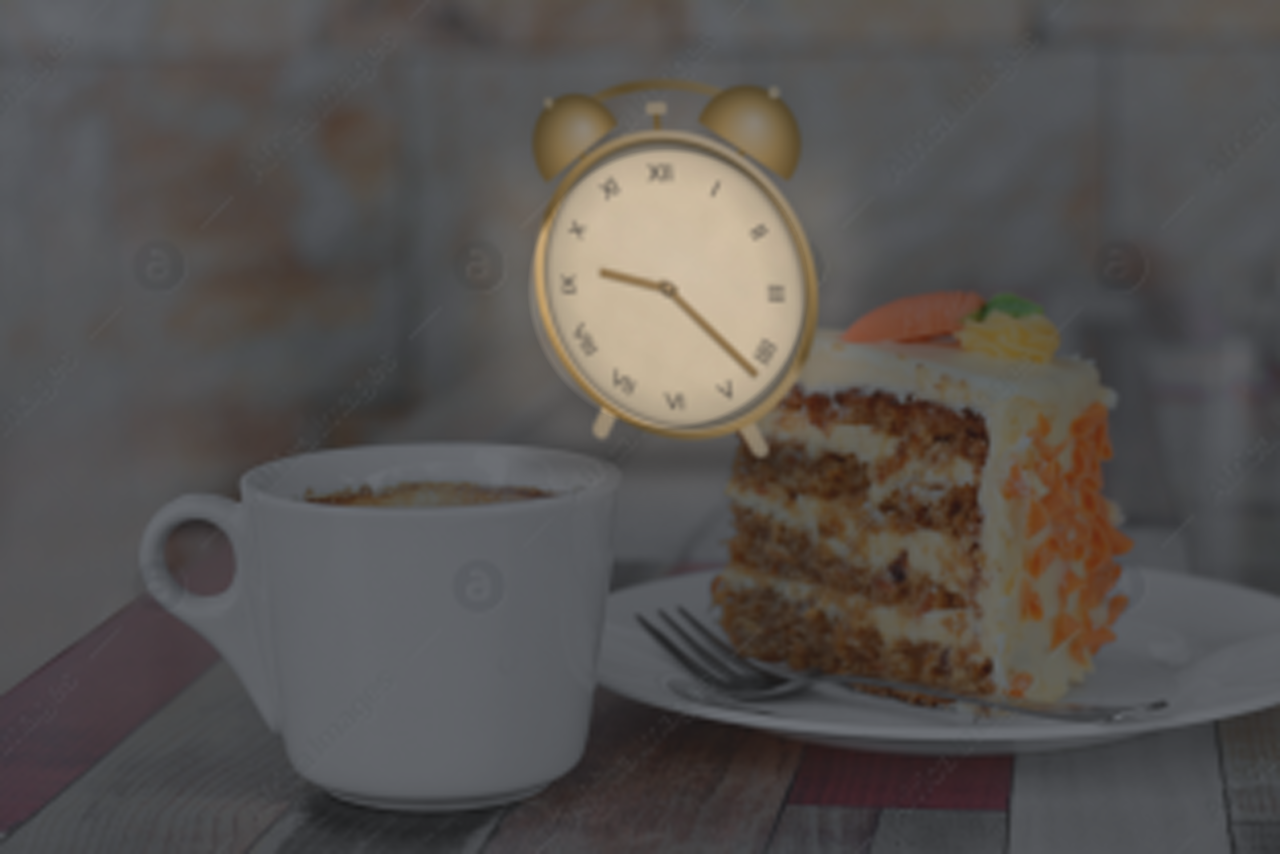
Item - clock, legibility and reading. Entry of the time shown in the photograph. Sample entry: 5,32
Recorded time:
9,22
